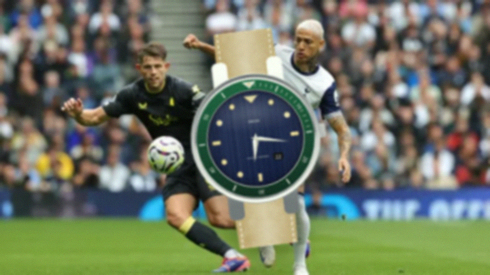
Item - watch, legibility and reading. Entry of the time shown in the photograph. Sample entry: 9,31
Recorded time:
6,17
